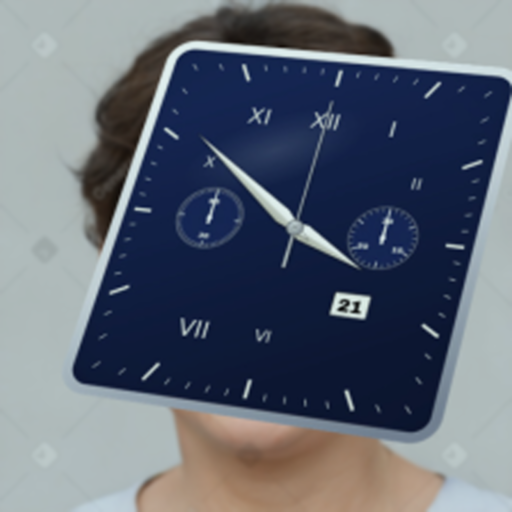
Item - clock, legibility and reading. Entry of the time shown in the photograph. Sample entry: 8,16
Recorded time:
3,51
